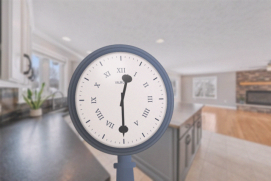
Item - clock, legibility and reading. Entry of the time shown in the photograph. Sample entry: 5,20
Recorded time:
12,30
